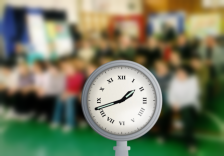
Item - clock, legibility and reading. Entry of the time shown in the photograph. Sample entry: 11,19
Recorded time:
1,42
